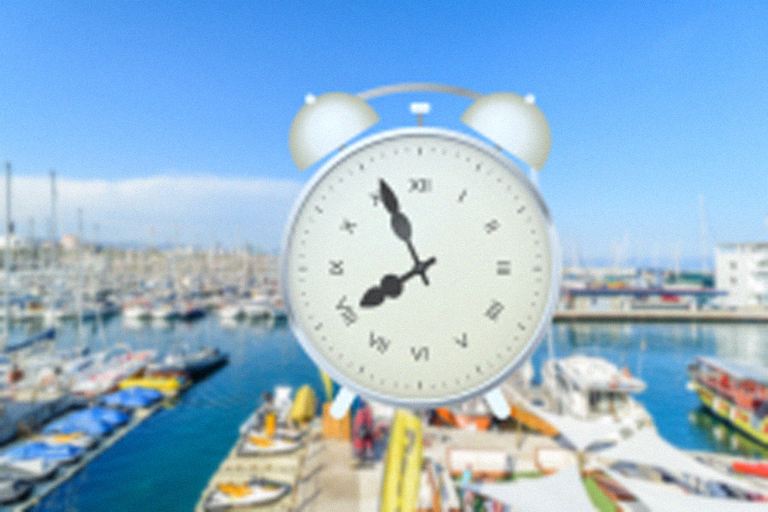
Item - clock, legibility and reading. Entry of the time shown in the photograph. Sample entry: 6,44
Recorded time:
7,56
